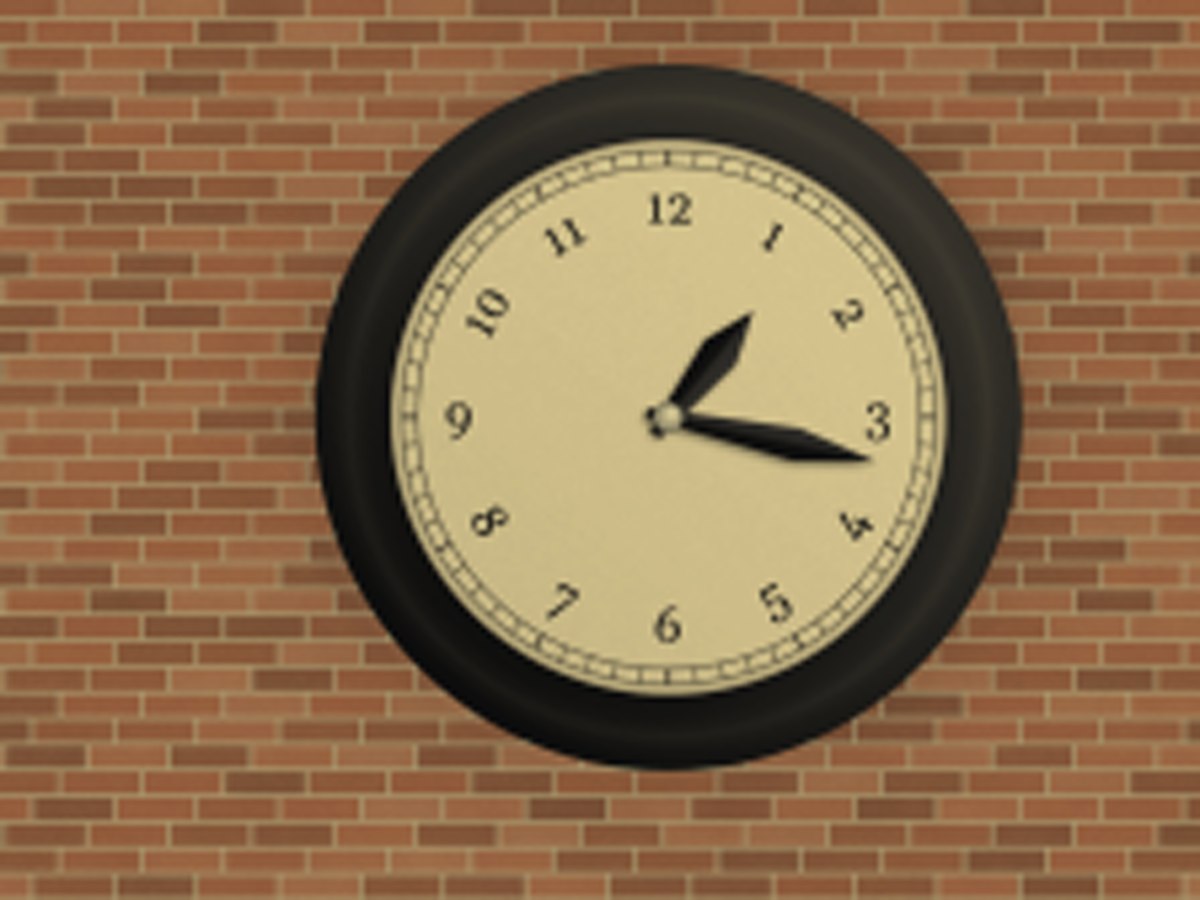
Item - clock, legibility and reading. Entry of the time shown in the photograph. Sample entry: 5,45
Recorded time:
1,17
